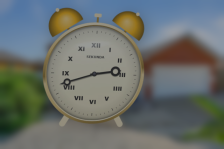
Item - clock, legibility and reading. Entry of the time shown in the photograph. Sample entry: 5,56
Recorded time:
2,42
